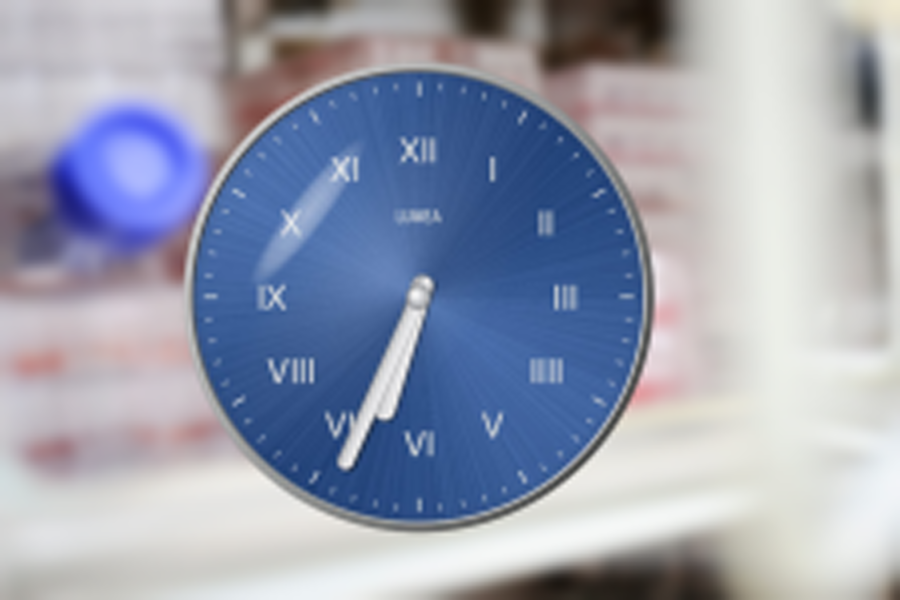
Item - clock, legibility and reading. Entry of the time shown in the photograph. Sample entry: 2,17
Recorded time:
6,34
